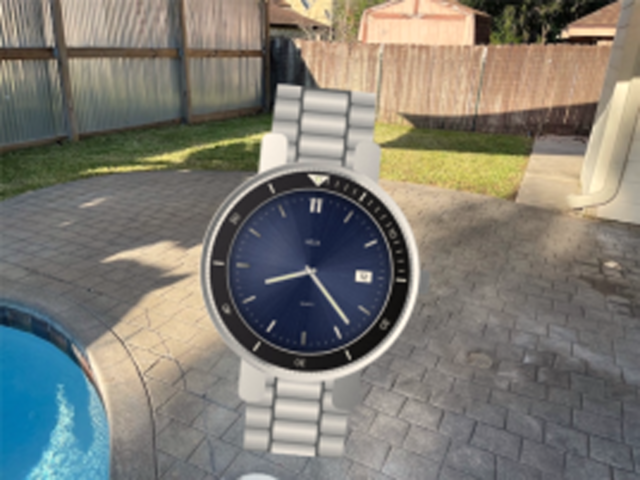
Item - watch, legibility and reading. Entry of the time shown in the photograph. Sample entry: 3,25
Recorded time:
8,23
